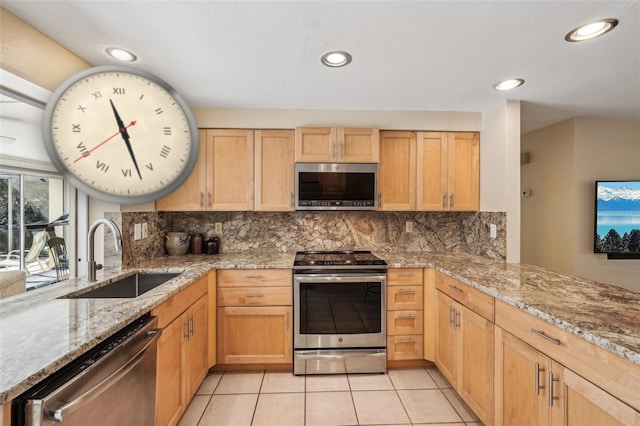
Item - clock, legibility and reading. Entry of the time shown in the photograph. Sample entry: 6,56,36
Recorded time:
11,27,39
